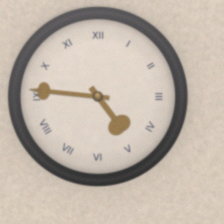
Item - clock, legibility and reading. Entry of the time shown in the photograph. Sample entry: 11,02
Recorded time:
4,46
